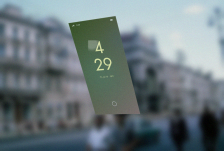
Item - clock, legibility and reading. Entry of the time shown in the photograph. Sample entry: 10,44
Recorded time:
4,29
